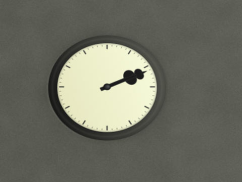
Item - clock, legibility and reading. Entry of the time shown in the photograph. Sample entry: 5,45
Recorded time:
2,11
